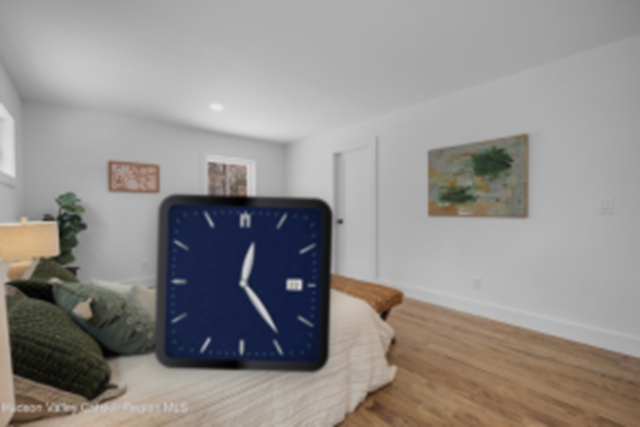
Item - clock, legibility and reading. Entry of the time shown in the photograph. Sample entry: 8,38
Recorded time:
12,24
